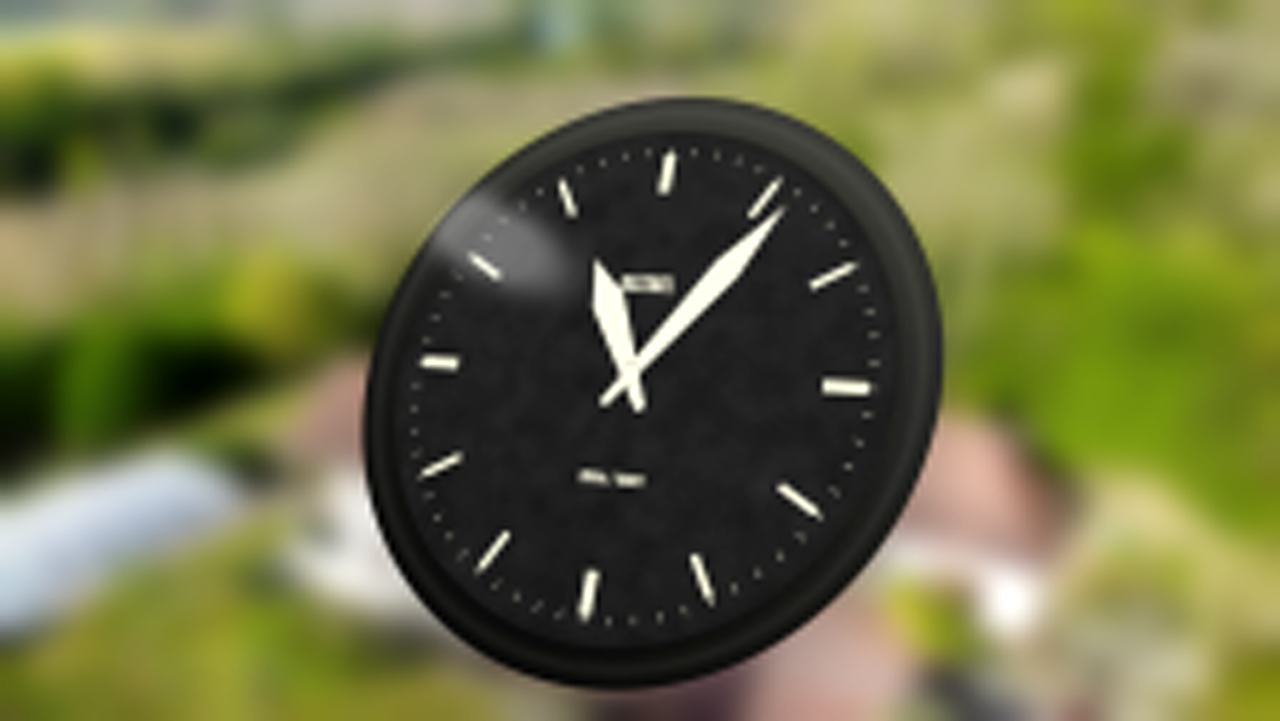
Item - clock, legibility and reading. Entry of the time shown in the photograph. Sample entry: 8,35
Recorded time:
11,06
